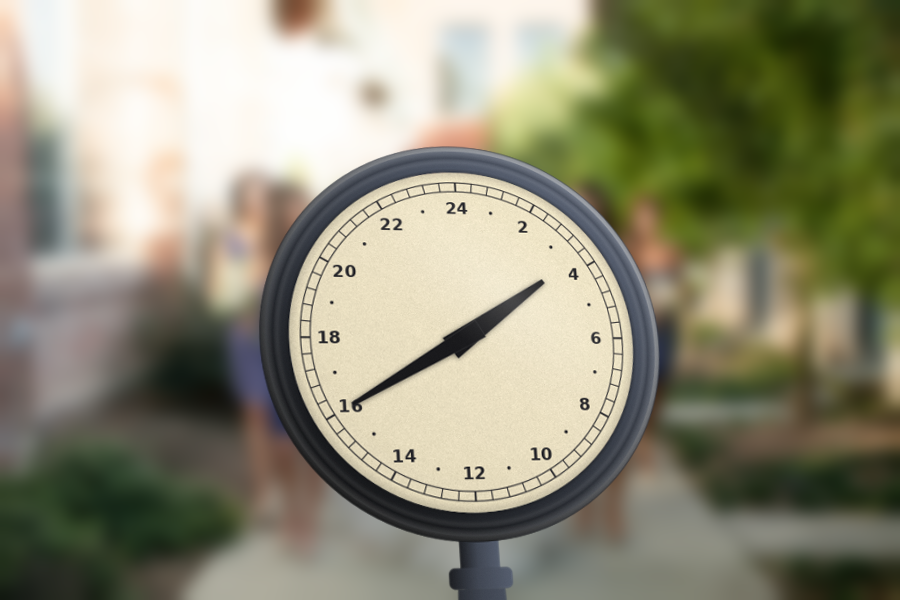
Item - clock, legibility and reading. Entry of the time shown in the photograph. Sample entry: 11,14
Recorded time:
3,40
